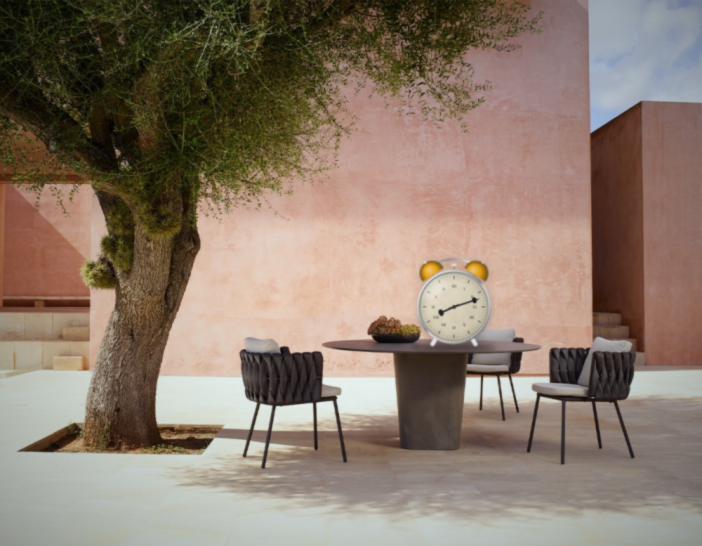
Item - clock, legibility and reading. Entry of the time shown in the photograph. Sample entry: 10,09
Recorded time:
8,12
